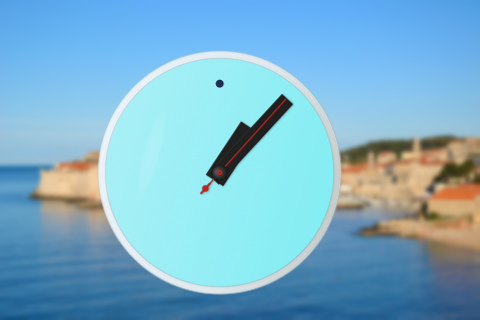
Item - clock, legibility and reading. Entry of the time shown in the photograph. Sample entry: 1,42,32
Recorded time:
1,07,07
